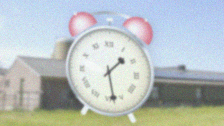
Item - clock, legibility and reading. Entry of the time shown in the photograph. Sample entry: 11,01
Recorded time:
1,28
